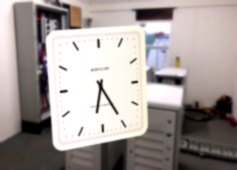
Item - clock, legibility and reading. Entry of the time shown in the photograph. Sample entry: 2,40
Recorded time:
6,25
